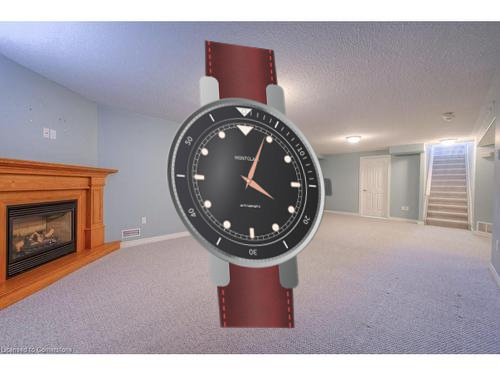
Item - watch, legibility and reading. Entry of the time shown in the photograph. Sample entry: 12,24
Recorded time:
4,04
